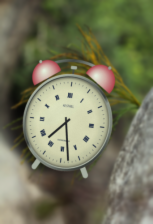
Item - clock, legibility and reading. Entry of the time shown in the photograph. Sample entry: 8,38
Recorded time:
7,28
